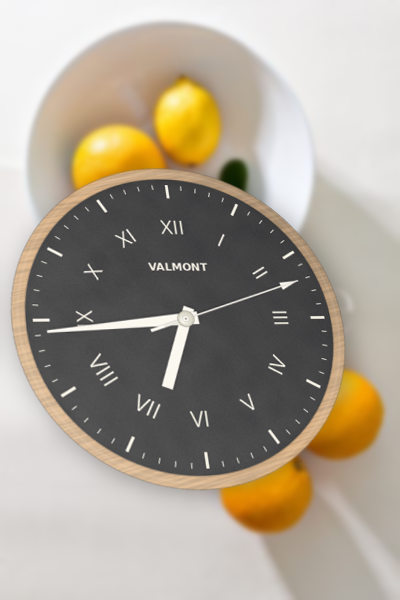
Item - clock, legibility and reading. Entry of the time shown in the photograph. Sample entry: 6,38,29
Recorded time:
6,44,12
